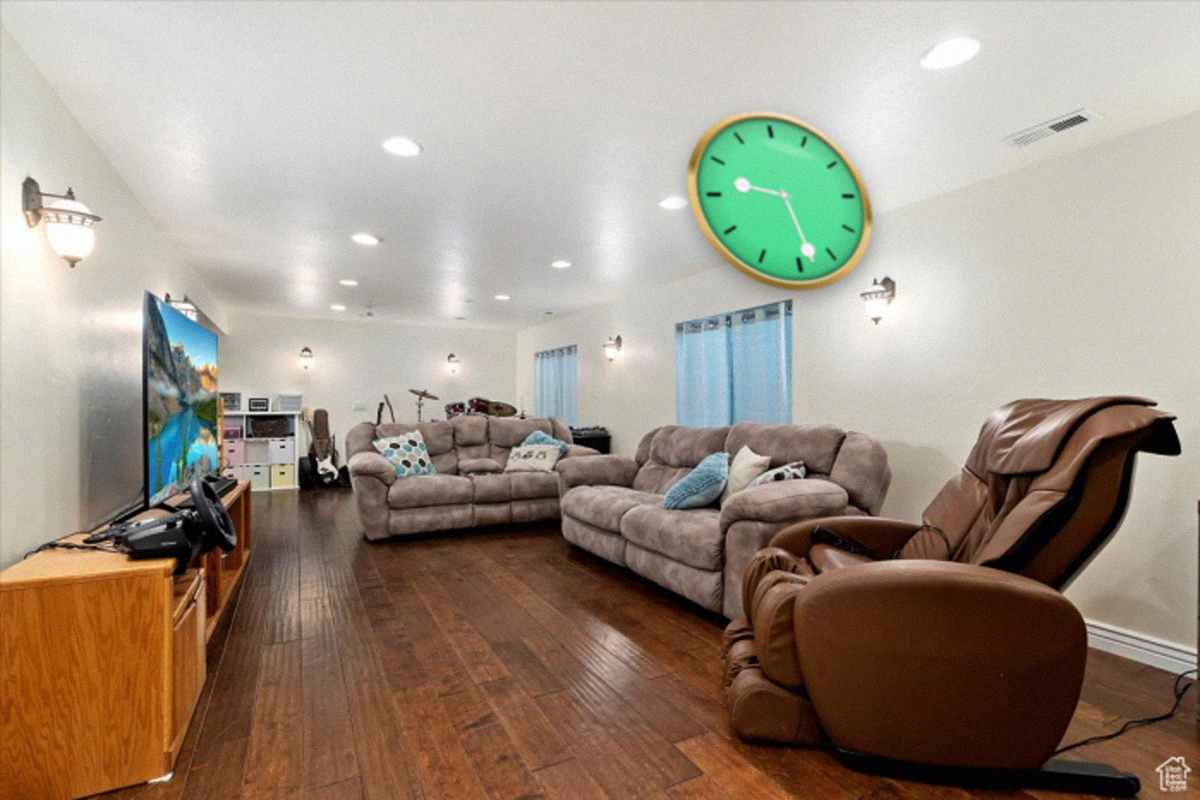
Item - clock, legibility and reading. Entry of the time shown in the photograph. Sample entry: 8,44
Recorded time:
9,28
